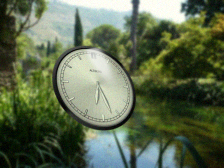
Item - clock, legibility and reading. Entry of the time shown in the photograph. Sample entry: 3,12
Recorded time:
6,27
